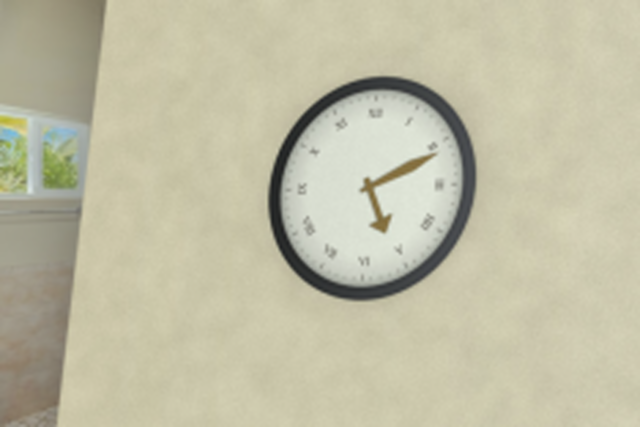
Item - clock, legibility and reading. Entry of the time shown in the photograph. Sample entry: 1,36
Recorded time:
5,11
